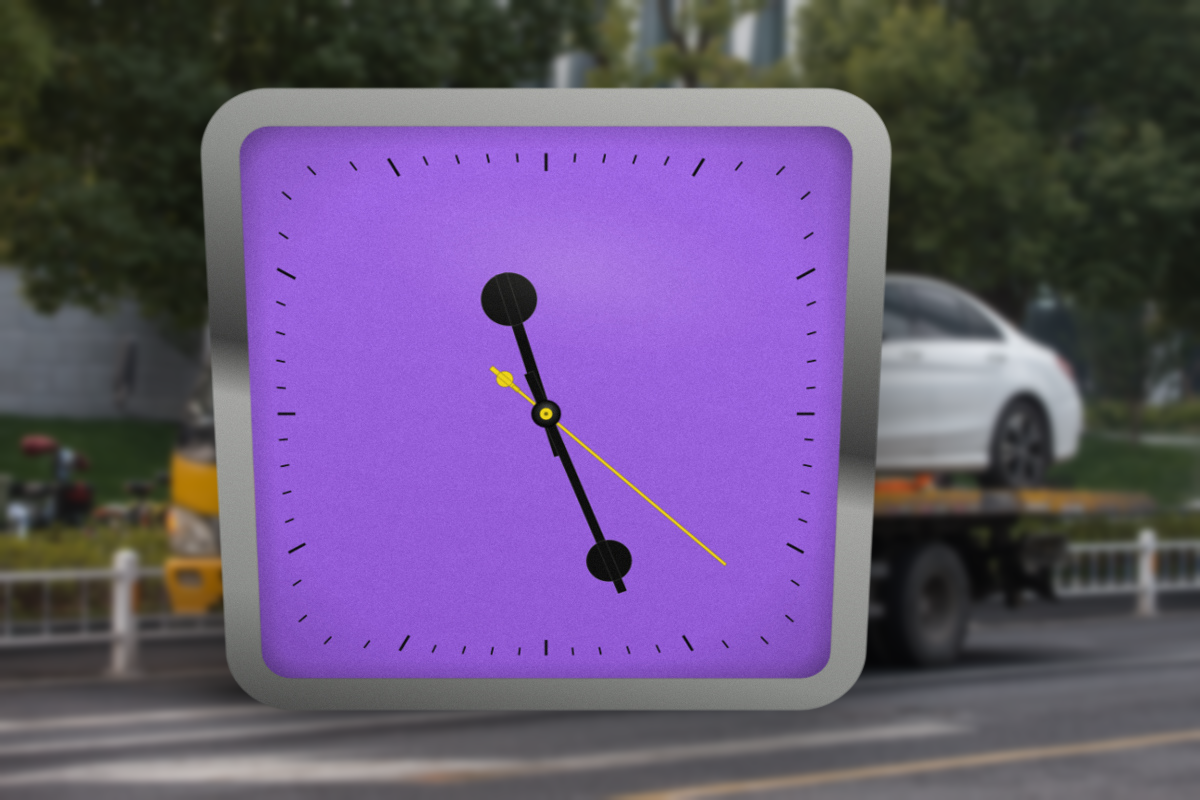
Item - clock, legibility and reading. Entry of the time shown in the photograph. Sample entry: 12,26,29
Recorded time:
11,26,22
